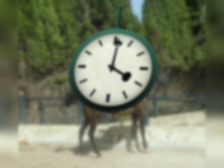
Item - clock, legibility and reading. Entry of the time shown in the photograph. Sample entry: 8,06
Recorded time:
4,01
